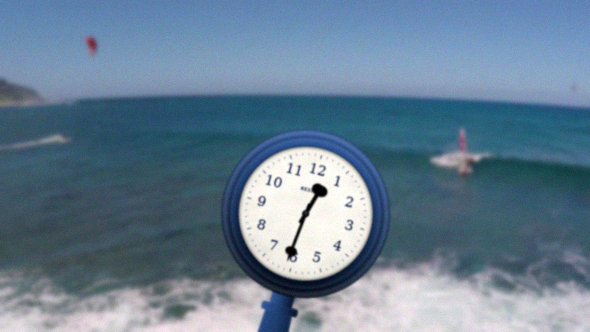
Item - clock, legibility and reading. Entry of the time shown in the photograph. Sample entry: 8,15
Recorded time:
12,31
